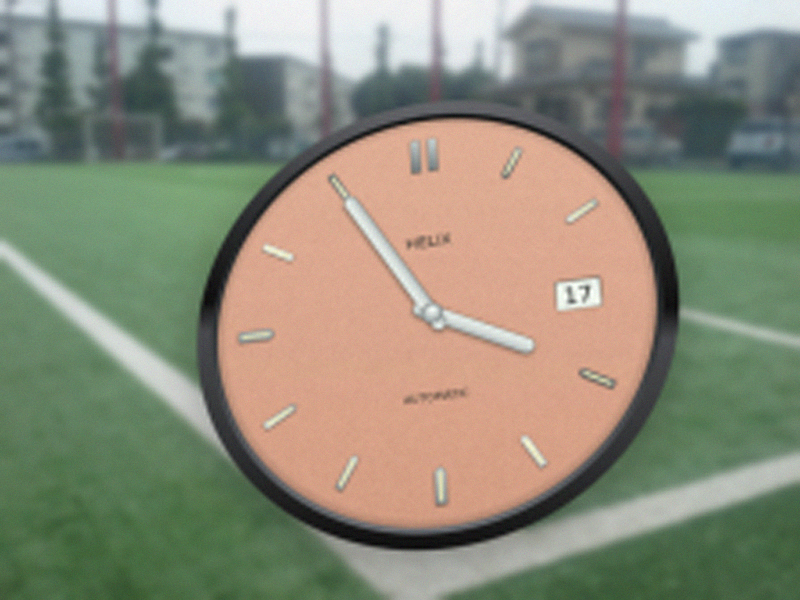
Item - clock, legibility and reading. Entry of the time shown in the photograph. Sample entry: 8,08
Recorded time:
3,55
